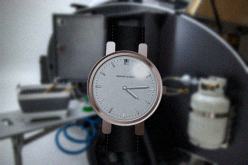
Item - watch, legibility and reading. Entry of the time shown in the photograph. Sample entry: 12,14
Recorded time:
4,14
